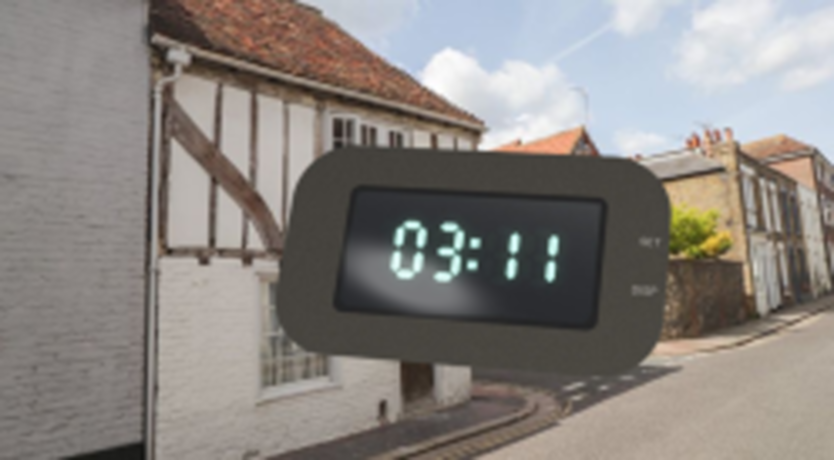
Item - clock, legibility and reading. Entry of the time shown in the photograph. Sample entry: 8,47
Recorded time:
3,11
